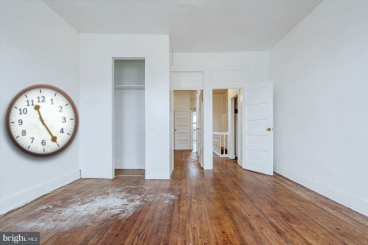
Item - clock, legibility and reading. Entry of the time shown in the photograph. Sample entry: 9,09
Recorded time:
11,25
